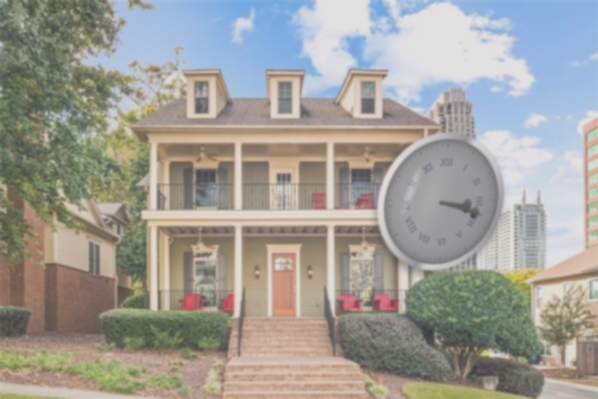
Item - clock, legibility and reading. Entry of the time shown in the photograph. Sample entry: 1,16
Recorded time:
3,18
